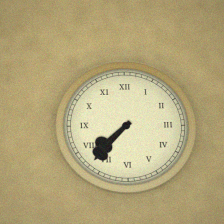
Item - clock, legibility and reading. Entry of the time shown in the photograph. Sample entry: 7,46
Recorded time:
7,37
